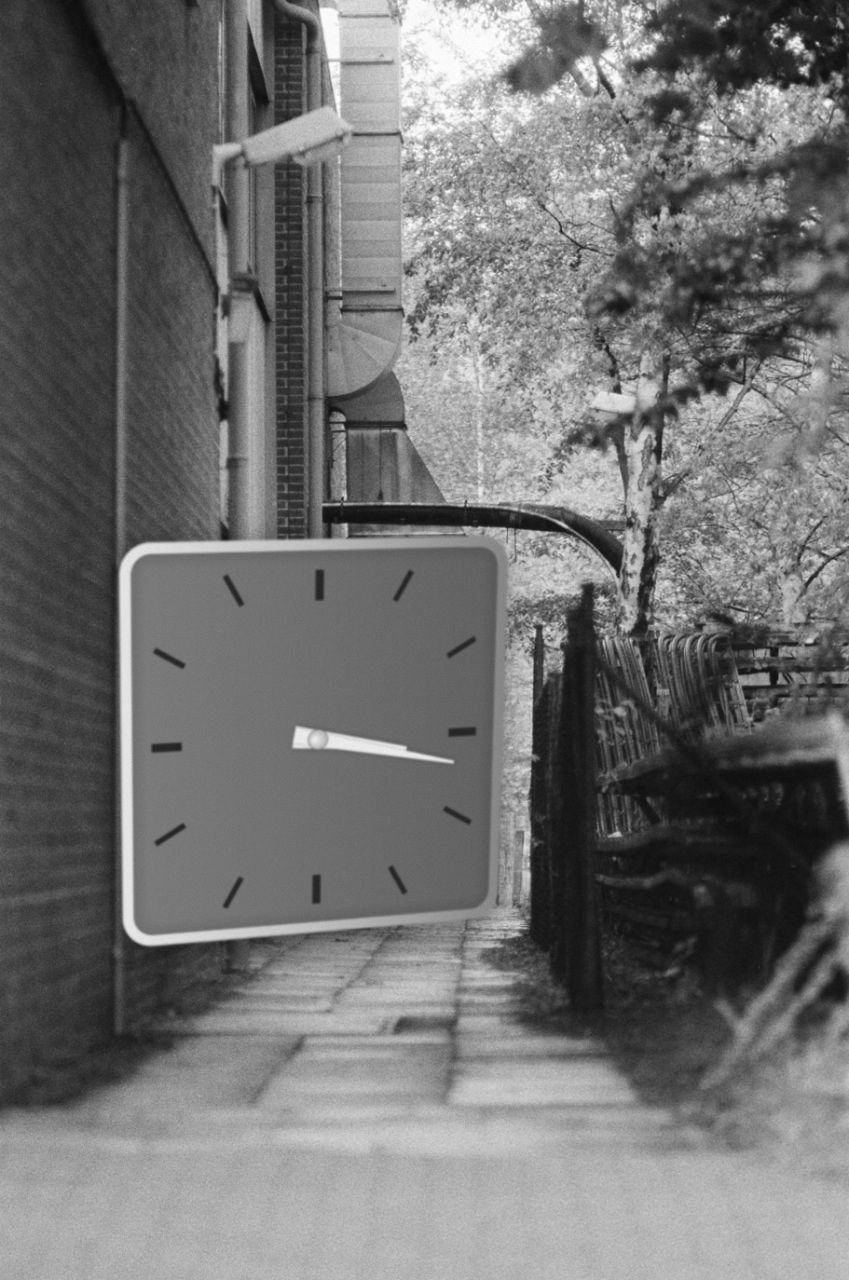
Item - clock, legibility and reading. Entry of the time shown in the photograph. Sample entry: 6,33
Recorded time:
3,17
